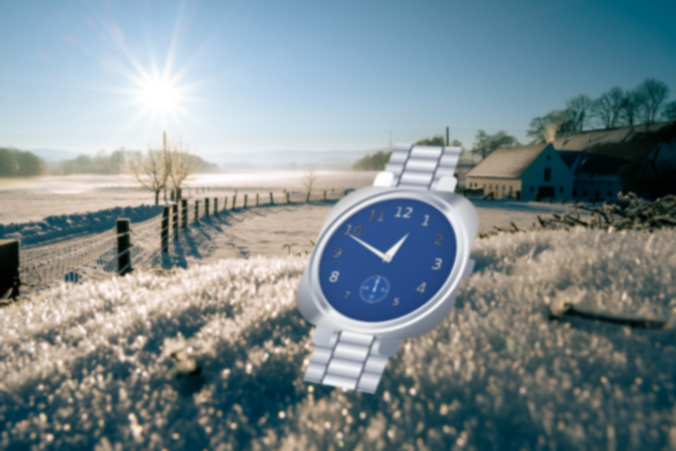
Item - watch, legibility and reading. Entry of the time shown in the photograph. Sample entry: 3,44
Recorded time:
12,49
